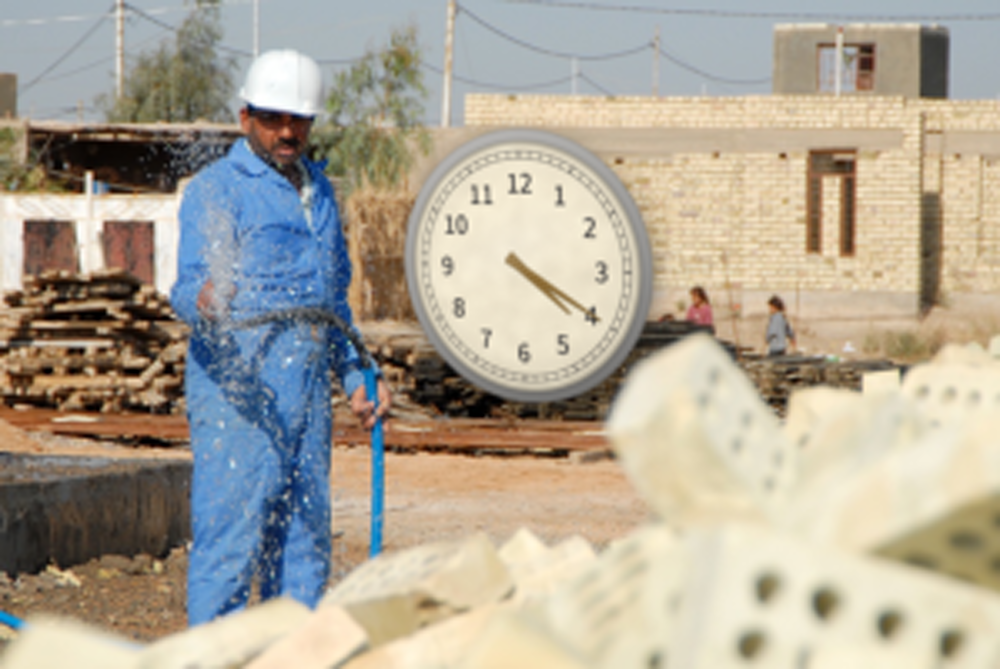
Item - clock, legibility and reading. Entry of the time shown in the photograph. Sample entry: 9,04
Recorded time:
4,20
